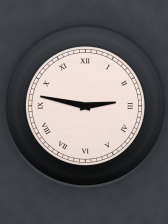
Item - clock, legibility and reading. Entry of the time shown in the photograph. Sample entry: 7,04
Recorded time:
2,47
